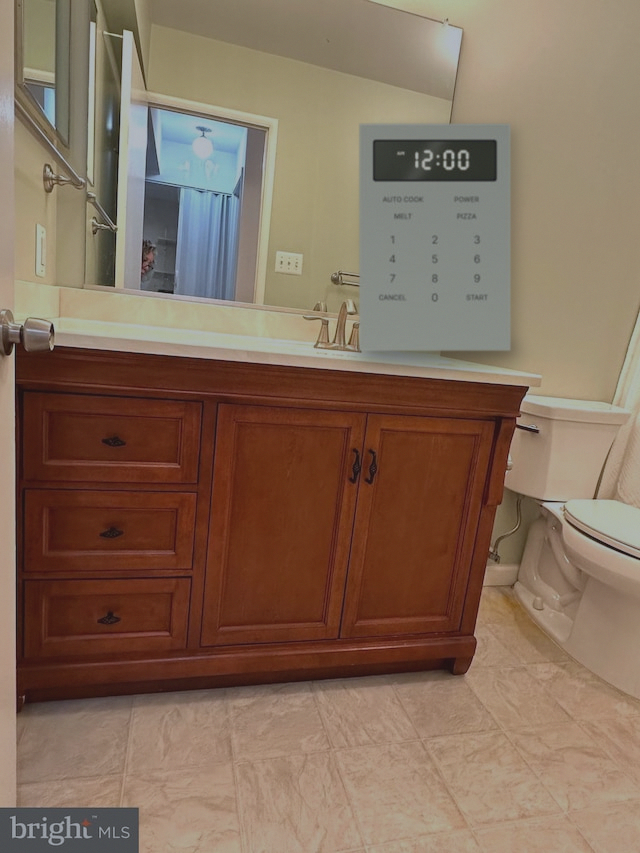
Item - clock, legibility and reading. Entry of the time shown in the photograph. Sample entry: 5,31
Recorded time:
12,00
